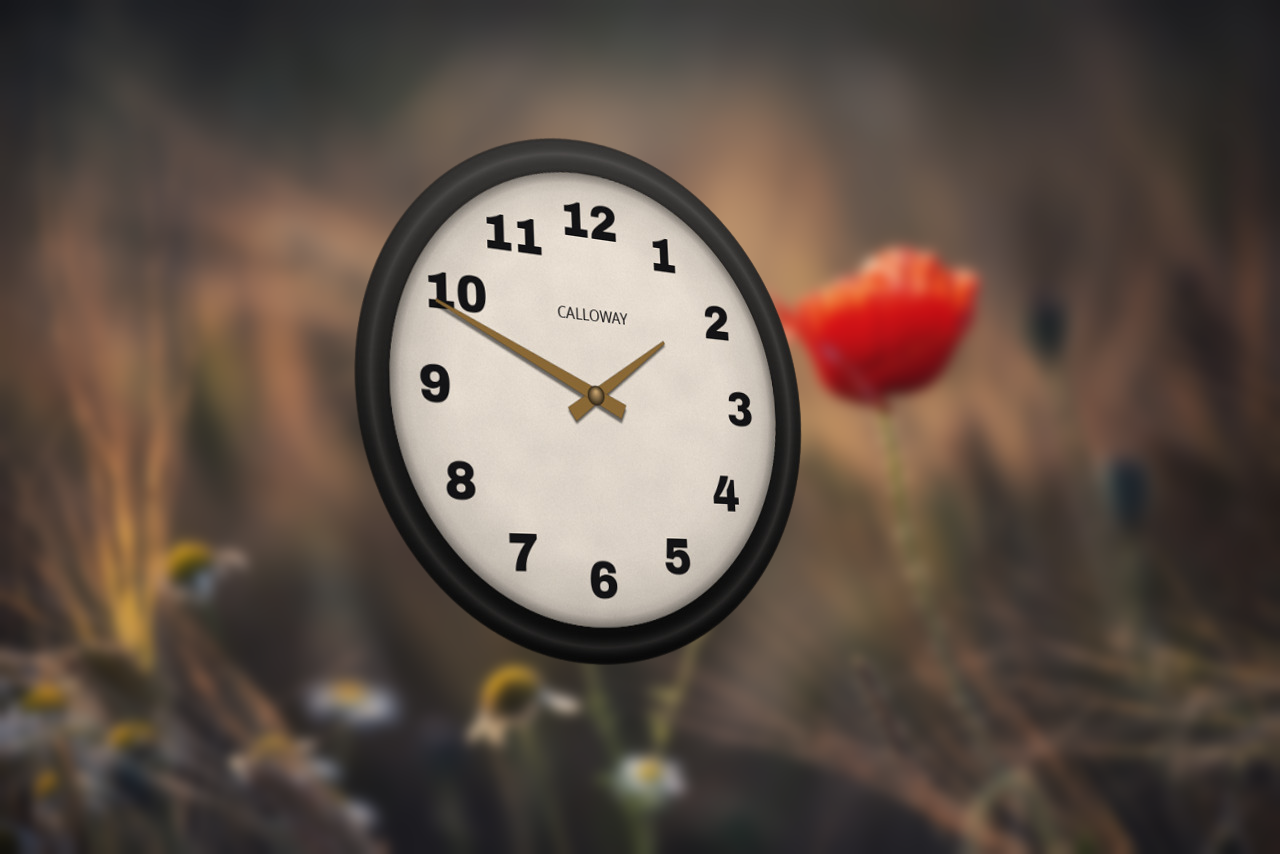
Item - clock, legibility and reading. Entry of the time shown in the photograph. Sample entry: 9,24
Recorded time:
1,49
